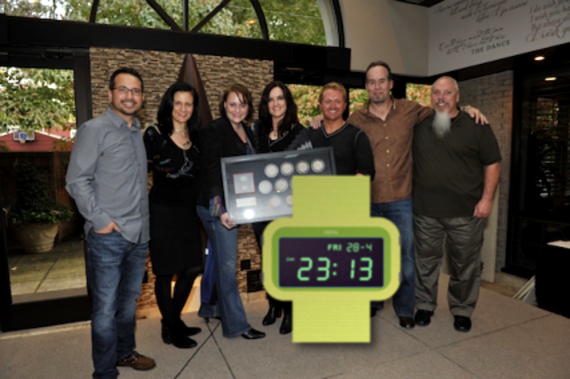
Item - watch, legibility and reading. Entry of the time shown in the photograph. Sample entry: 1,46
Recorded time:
23,13
